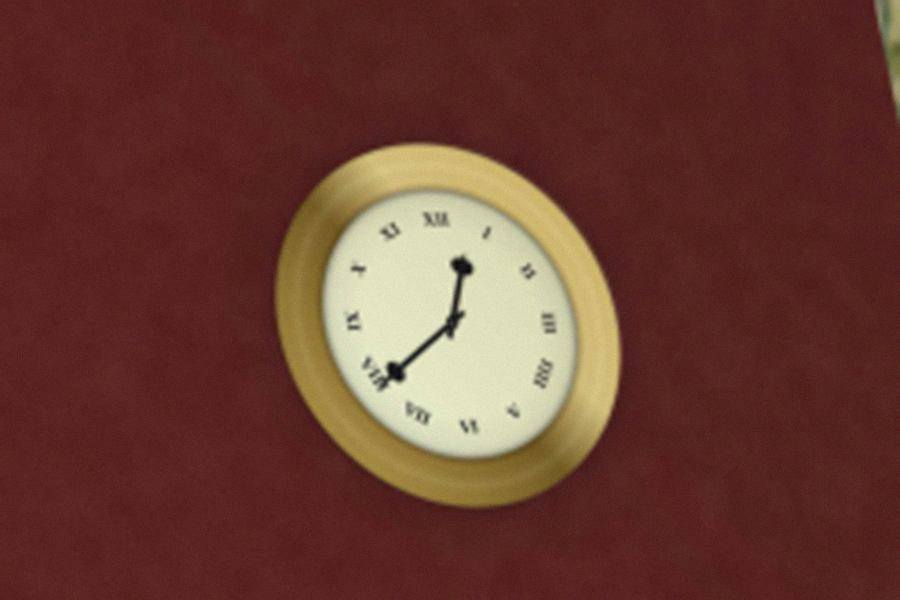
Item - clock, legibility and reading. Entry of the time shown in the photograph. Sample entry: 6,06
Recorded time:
12,39
